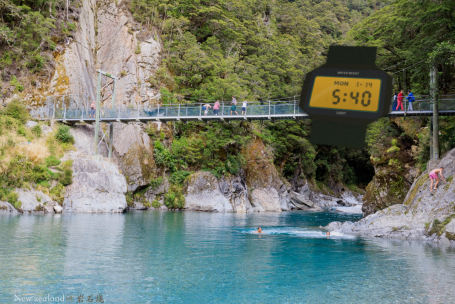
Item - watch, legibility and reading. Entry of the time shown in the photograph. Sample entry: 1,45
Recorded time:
5,40
